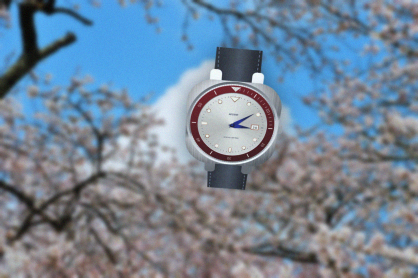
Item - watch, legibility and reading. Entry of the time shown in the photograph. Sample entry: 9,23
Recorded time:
3,09
